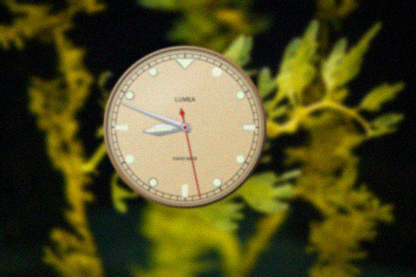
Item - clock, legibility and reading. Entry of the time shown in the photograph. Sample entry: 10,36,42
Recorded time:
8,48,28
